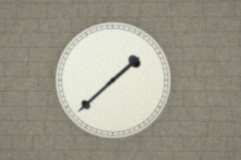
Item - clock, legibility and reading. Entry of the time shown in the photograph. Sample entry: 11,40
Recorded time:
1,38
